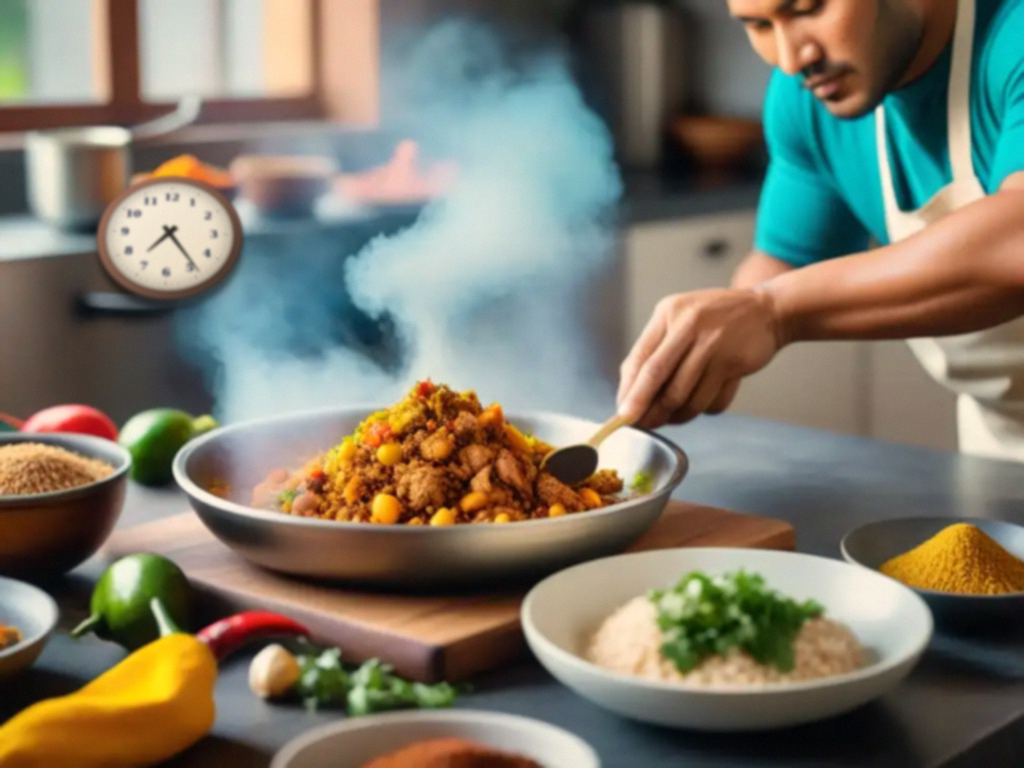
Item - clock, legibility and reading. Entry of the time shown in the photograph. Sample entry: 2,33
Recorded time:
7,24
